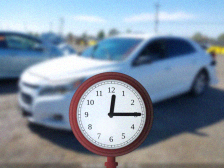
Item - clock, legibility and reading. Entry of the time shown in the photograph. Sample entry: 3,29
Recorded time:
12,15
